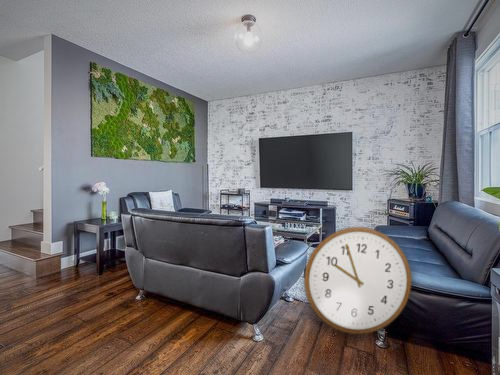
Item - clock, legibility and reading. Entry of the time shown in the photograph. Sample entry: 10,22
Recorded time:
9,56
